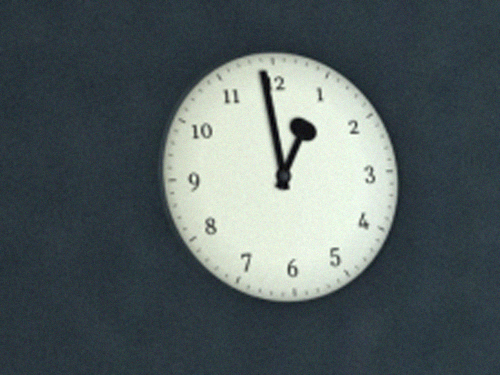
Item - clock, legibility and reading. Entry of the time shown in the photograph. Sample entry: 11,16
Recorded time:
12,59
